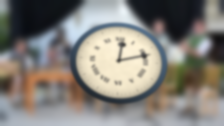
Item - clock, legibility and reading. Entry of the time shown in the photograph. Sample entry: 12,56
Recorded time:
12,12
